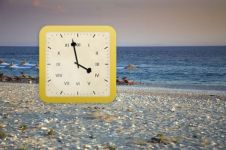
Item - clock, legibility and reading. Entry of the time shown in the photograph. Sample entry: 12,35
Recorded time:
3,58
